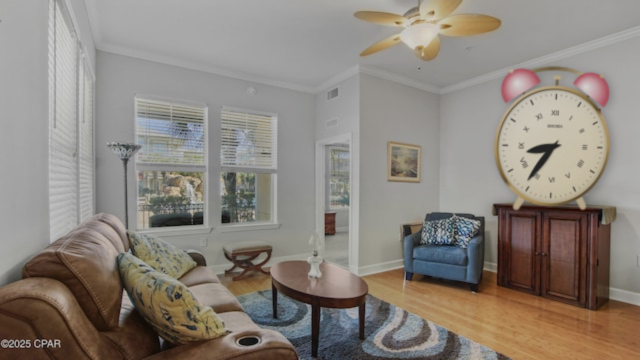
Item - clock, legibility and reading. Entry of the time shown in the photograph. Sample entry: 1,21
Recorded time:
8,36
